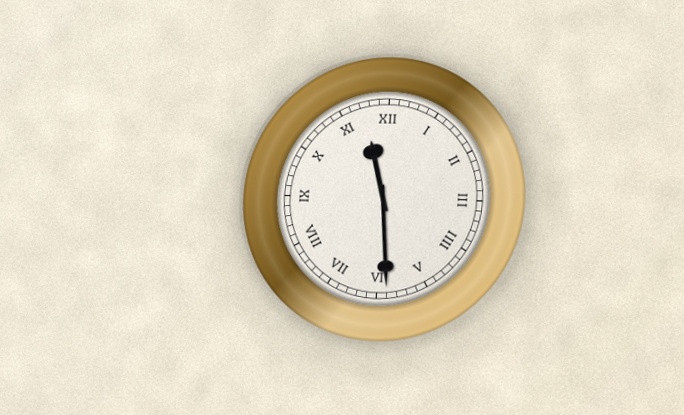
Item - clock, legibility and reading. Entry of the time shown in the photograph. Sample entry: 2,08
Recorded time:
11,29
